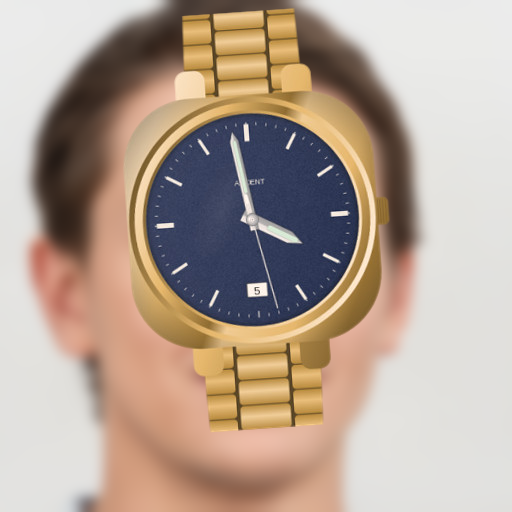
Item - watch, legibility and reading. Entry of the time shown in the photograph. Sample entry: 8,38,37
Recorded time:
3,58,28
